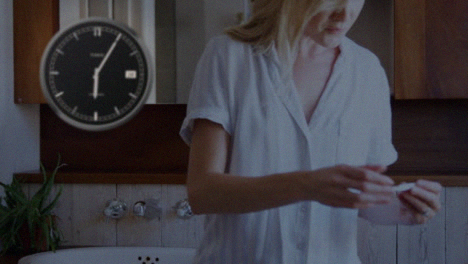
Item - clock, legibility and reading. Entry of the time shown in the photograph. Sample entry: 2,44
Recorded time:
6,05
